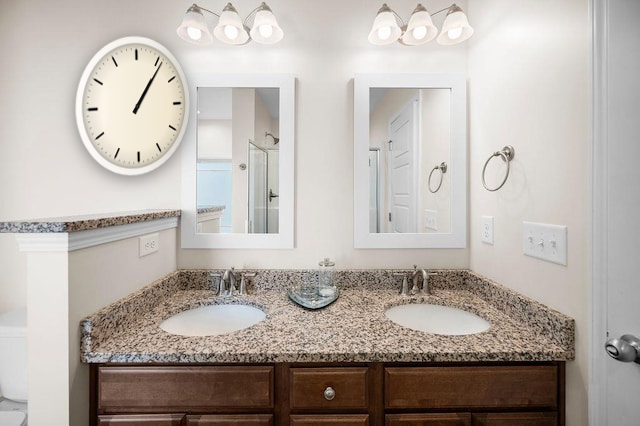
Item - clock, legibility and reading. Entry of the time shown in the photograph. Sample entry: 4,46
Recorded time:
1,06
